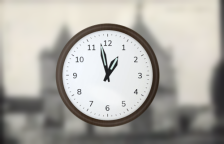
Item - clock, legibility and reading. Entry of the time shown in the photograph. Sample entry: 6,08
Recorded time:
12,58
